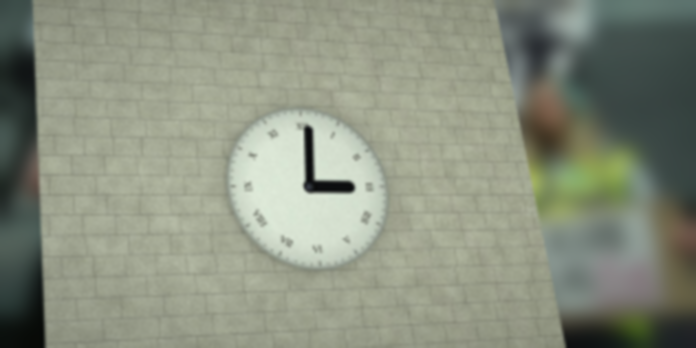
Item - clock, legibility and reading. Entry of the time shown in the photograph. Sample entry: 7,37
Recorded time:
3,01
